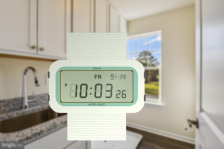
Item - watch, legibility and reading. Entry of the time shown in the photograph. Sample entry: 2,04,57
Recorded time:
10,03,26
